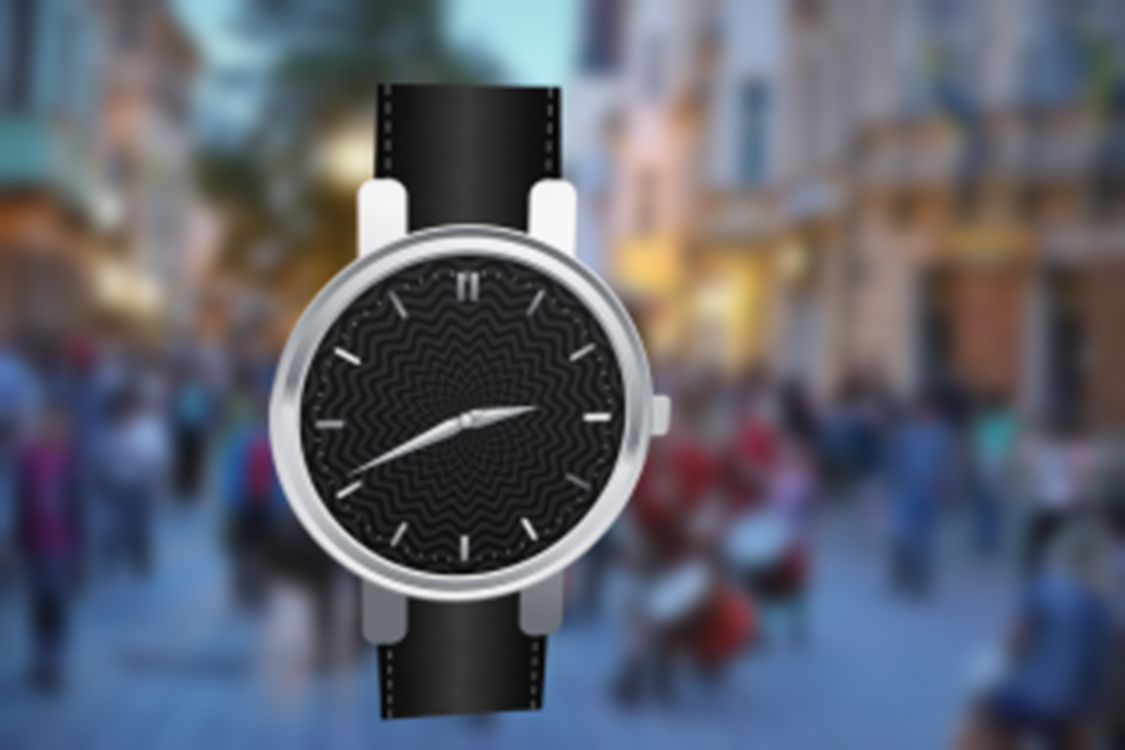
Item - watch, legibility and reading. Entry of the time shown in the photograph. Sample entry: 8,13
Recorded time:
2,41
